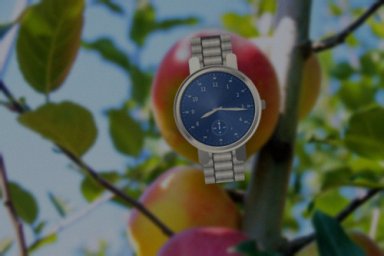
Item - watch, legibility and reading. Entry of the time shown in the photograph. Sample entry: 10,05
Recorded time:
8,16
